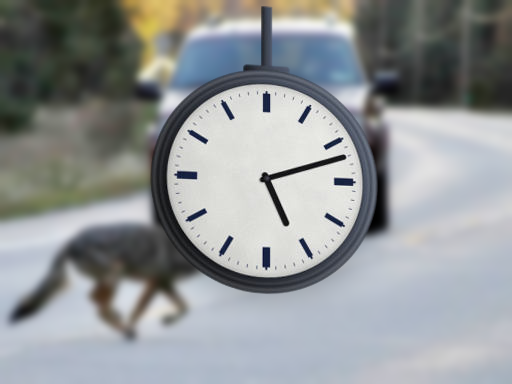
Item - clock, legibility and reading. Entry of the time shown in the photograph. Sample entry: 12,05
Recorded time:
5,12
